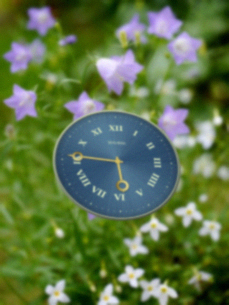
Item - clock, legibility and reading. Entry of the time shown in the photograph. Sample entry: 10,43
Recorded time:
5,46
